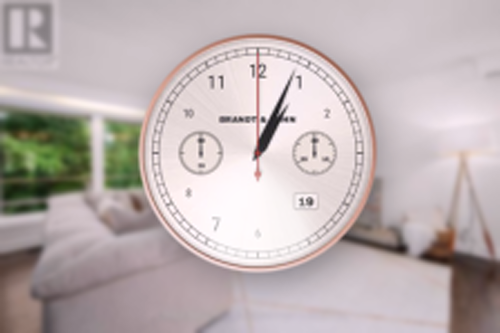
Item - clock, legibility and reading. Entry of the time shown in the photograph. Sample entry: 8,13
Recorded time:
1,04
